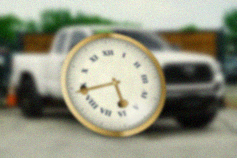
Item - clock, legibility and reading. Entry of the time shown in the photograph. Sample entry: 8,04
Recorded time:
5,44
